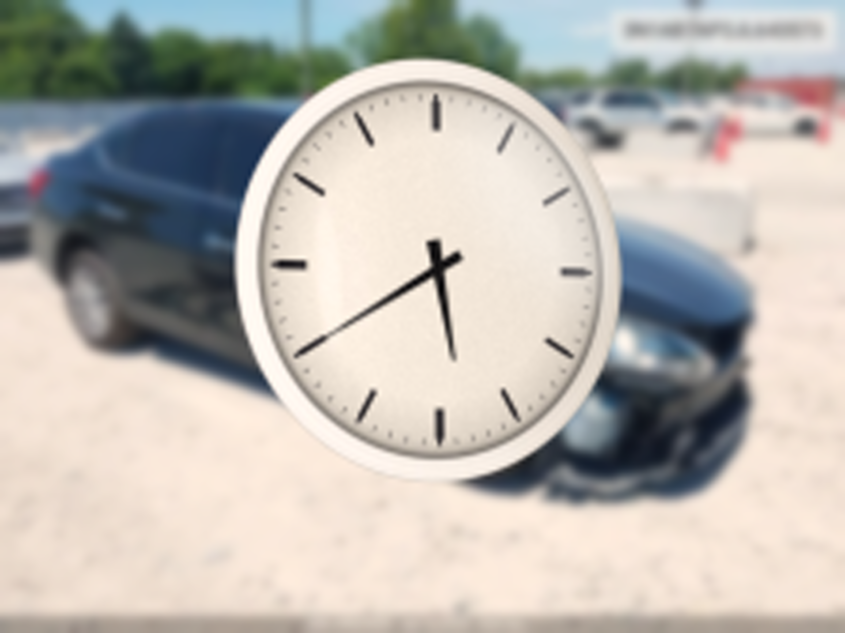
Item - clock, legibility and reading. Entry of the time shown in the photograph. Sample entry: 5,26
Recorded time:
5,40
